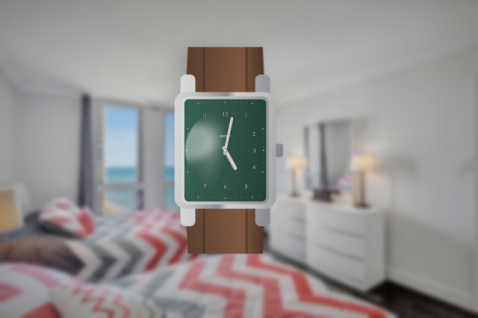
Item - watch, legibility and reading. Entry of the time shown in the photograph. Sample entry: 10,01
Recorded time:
5,02
